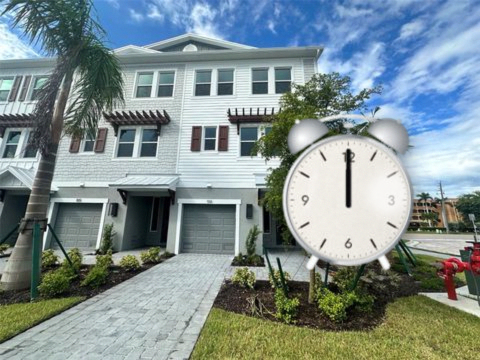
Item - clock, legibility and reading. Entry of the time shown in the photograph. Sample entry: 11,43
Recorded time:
12,00
